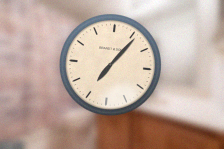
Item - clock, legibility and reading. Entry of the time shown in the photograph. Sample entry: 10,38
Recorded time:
7,06
